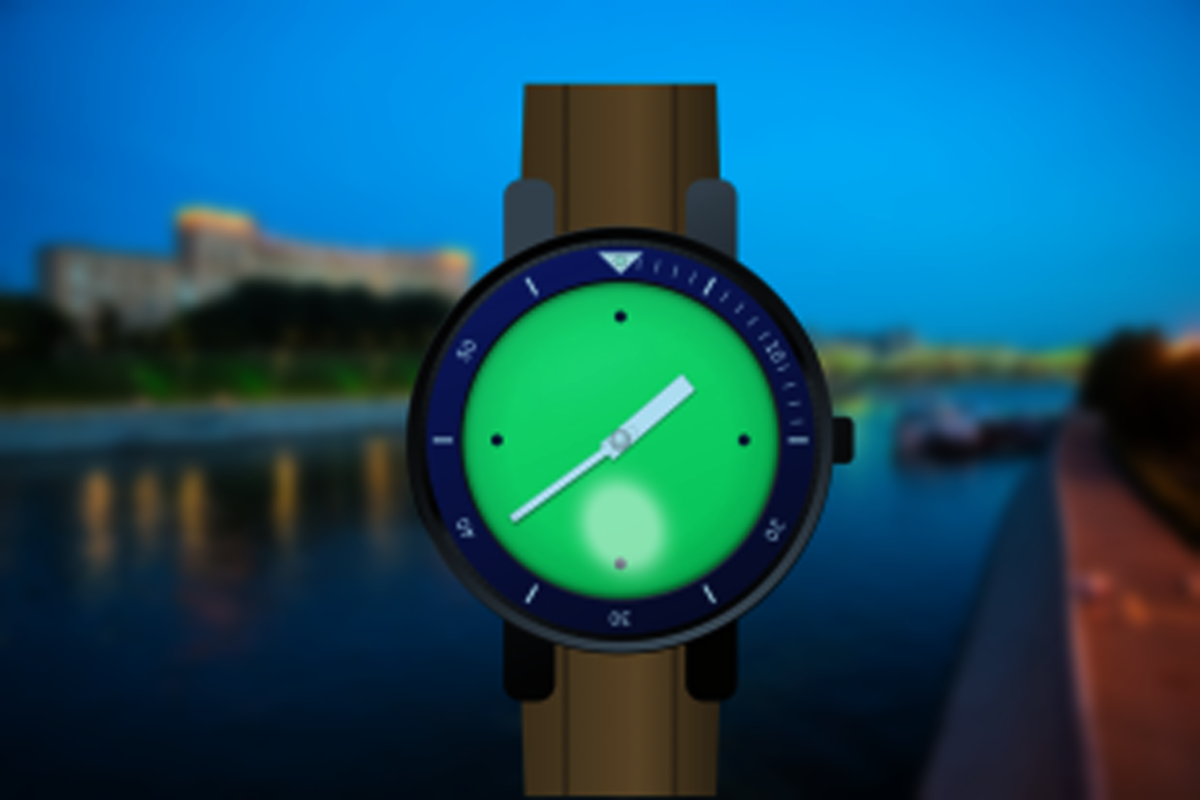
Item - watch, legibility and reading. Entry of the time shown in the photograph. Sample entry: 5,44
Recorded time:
1,39
